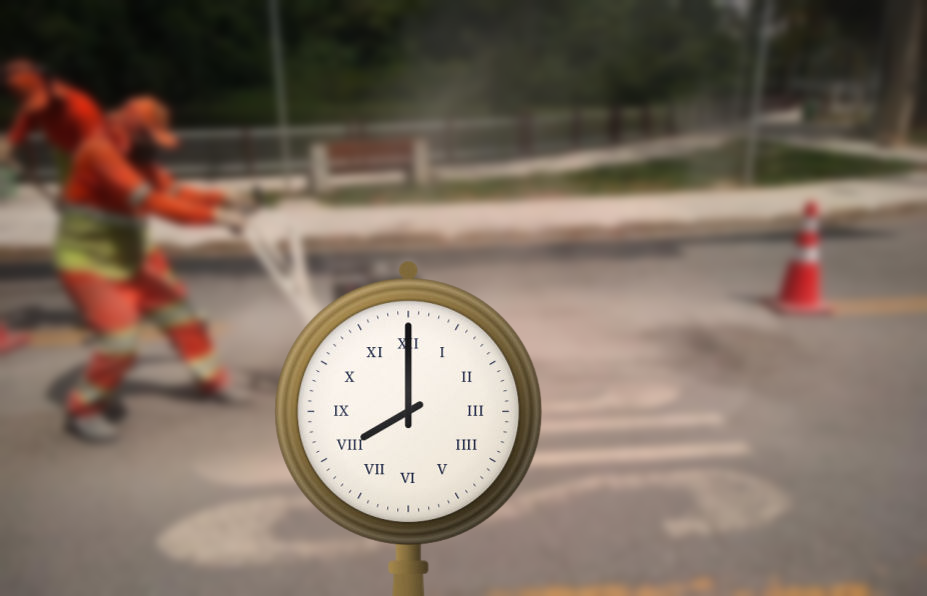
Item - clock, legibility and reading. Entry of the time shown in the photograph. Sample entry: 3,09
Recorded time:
8,00
